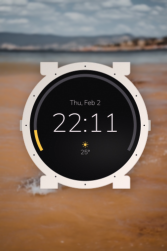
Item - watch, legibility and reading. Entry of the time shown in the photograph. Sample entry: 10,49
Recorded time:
22,11
